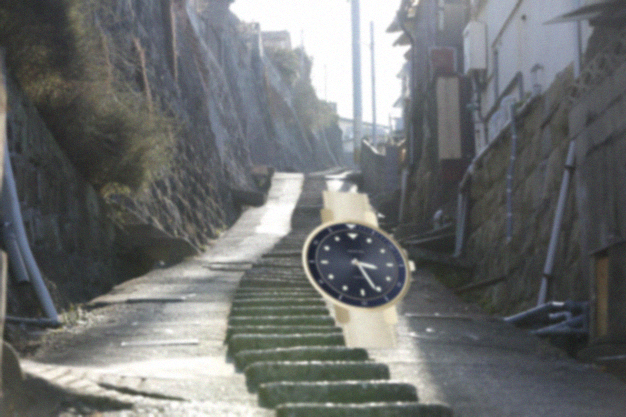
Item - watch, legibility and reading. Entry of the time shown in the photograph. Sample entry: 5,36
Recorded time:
3,26
